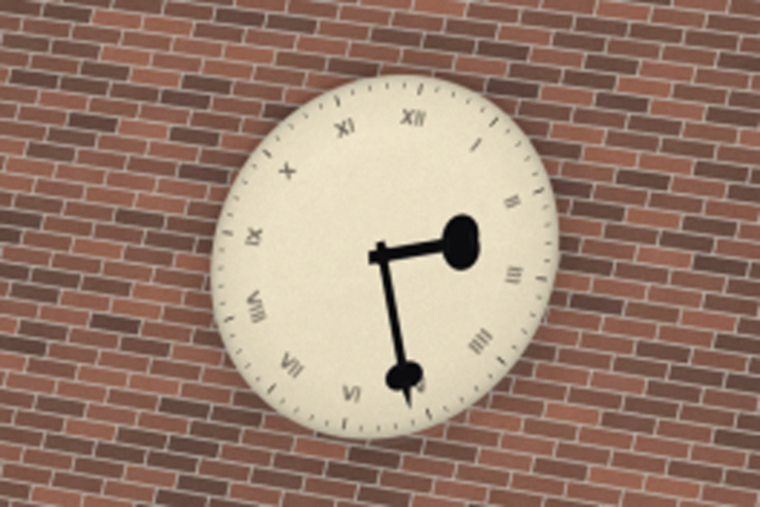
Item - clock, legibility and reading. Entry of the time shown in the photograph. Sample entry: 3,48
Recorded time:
2,26
